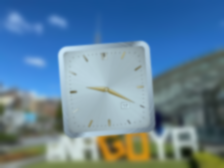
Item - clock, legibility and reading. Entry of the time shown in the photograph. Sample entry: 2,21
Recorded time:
9,20
